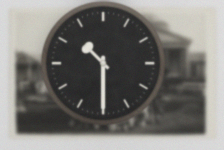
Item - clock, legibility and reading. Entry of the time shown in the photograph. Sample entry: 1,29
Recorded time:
10,30
